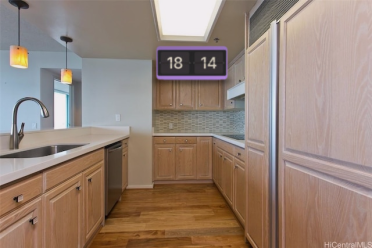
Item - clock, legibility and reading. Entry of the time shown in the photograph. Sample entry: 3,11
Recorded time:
18,14
